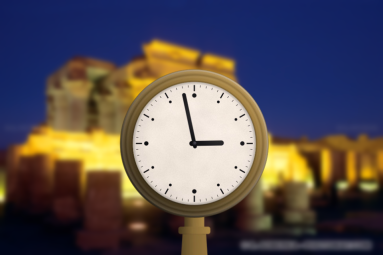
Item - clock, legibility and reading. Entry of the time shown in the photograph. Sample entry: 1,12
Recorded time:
2,58
